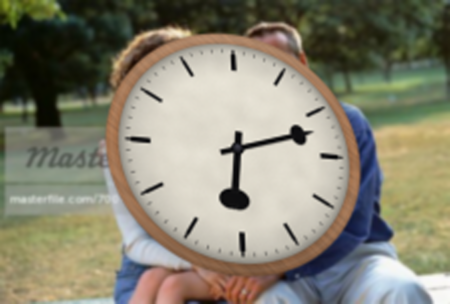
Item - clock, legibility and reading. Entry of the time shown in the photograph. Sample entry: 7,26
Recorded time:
6,12
